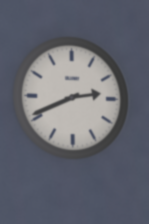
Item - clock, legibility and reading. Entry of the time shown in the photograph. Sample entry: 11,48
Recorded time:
2,41
